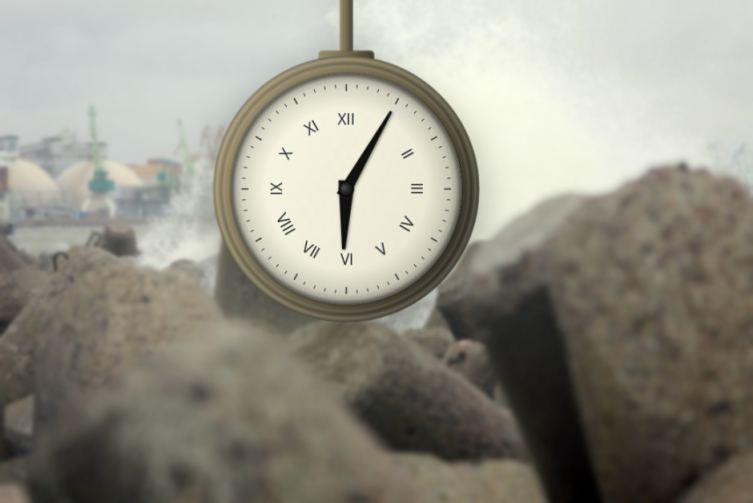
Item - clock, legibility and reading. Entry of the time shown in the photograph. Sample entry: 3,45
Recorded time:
6,05
